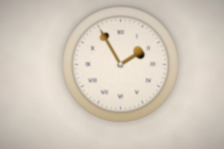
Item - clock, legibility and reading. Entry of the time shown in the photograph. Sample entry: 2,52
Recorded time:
1,55
